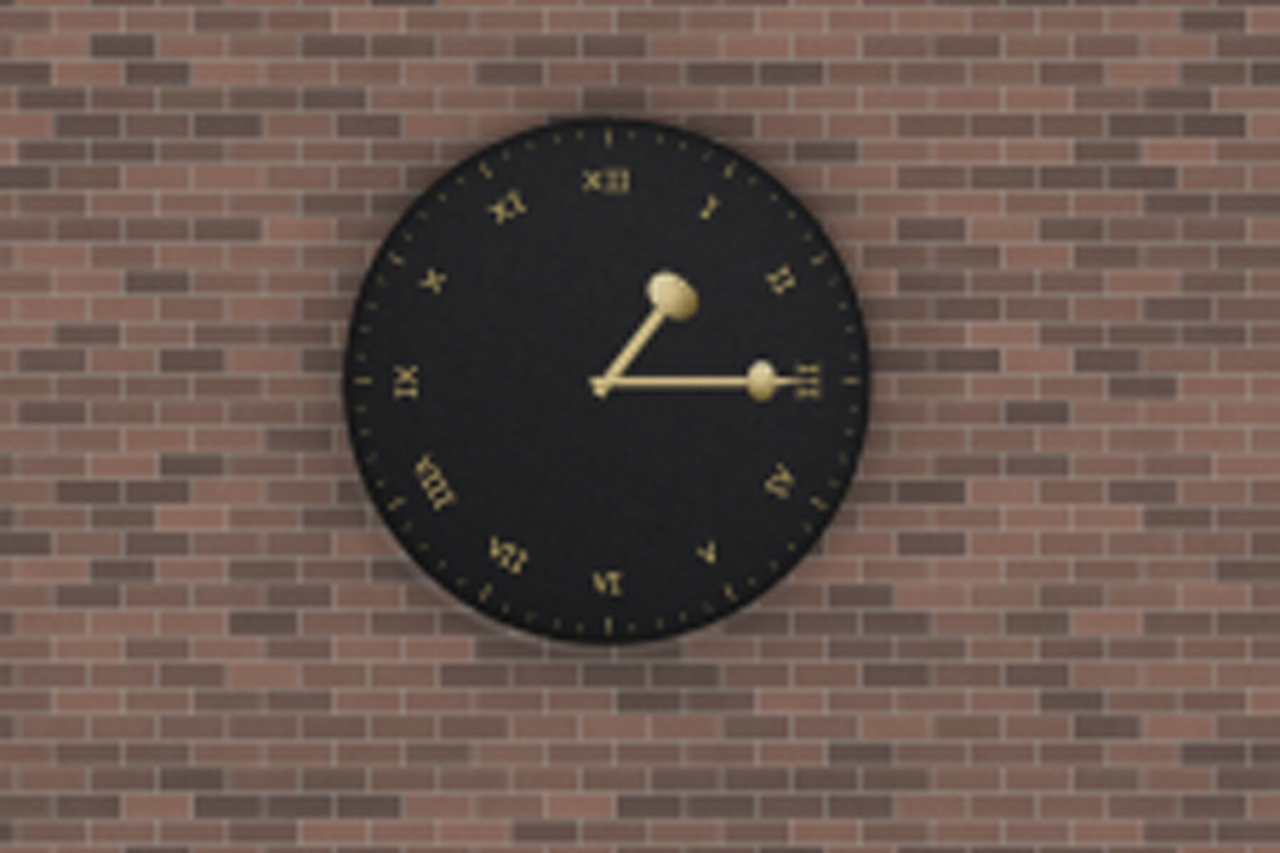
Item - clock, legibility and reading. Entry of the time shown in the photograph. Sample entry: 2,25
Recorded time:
1,15
